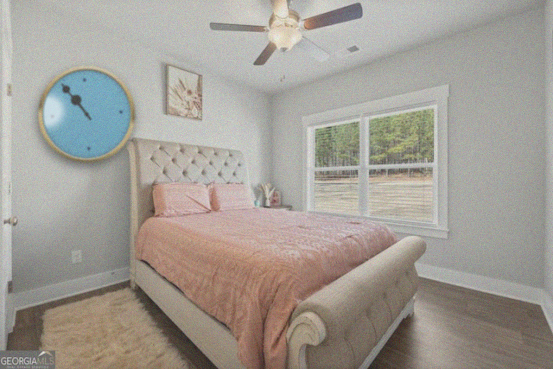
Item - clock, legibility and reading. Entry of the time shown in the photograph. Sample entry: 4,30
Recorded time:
10,54
